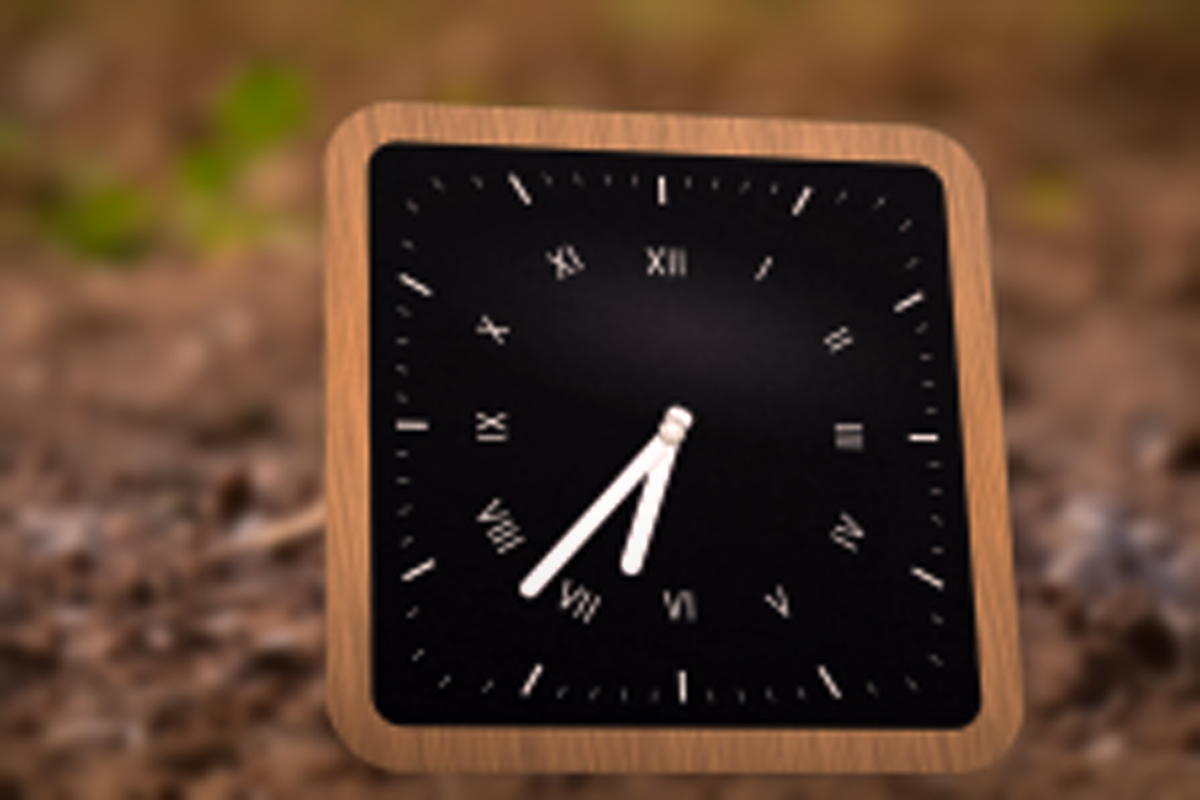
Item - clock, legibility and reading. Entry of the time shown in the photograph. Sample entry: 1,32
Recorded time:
6,37
